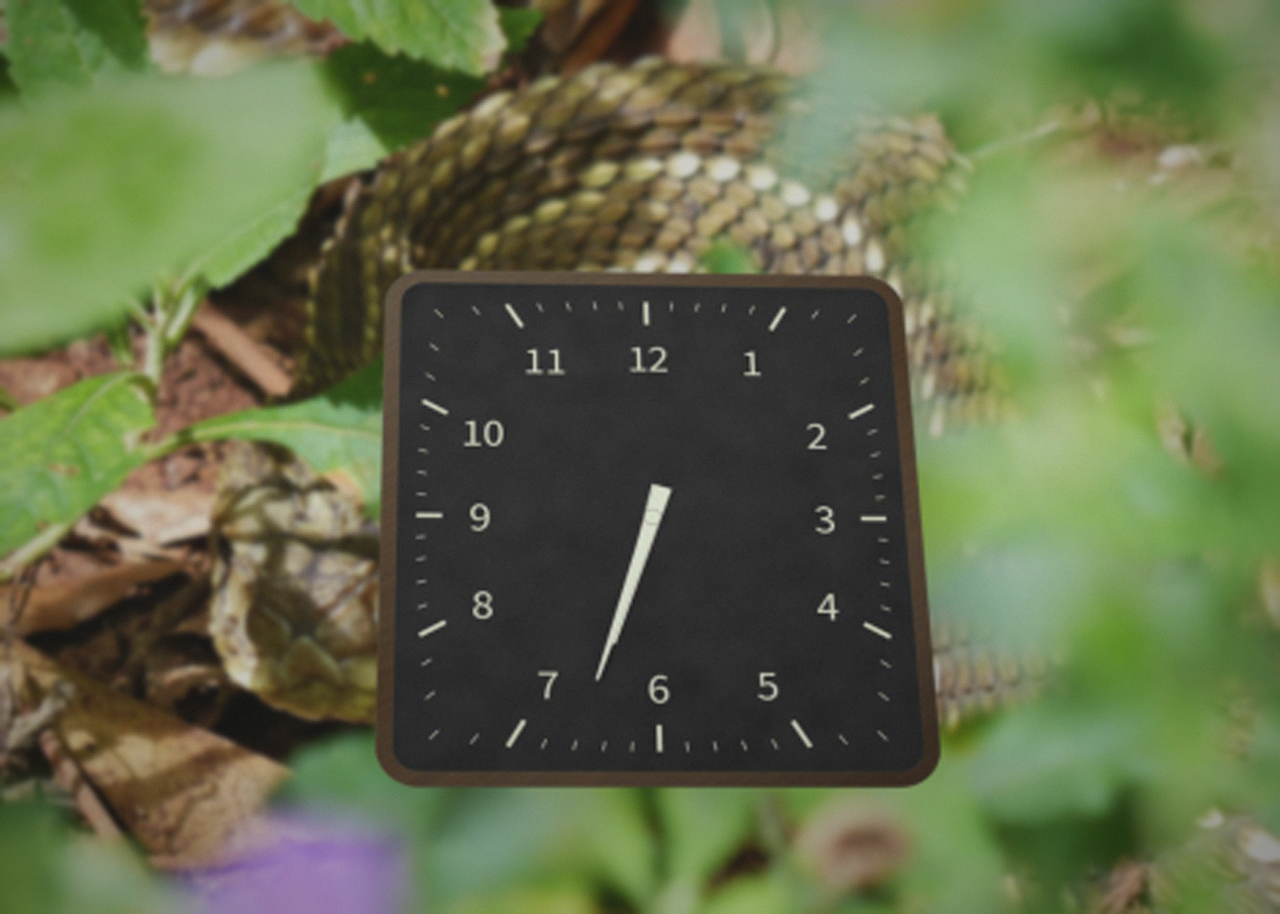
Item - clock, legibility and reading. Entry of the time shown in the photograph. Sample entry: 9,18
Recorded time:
6,33
